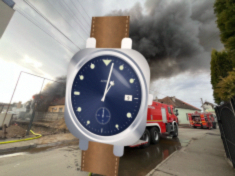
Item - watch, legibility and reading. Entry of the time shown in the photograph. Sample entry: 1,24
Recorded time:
1,02
